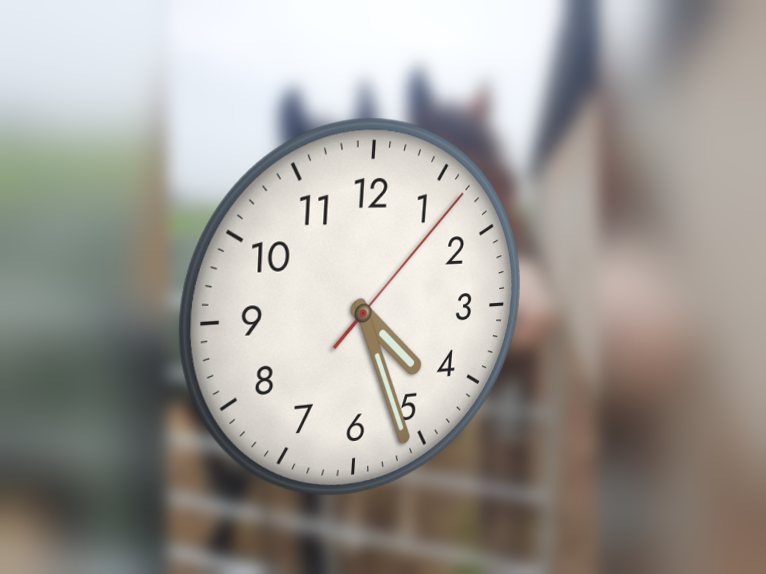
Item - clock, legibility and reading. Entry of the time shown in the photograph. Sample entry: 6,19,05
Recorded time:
4,26,07
